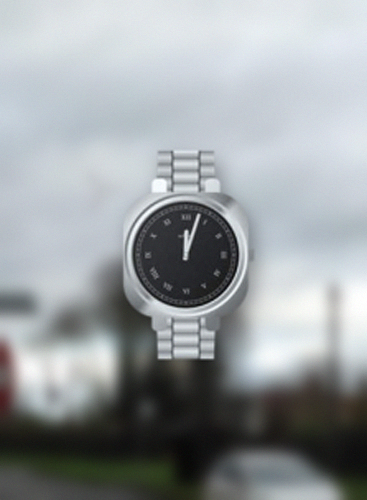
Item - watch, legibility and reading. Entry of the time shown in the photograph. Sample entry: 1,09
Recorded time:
12,03
